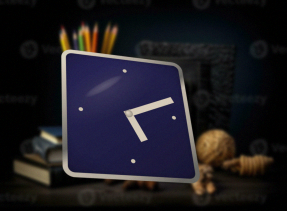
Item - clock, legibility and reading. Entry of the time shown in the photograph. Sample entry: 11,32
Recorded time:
5,11
